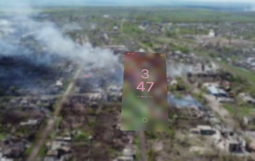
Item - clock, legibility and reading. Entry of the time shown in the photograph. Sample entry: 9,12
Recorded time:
3,47
